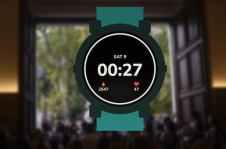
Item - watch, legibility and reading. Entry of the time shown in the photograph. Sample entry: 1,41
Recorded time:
0,27
